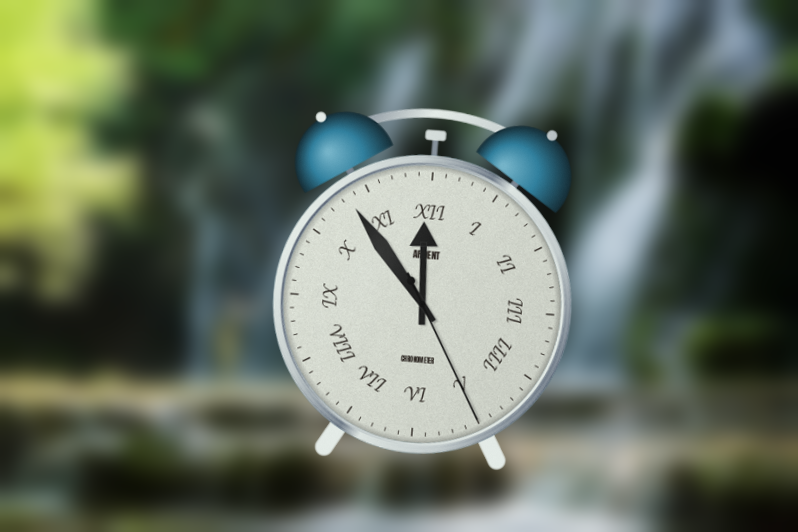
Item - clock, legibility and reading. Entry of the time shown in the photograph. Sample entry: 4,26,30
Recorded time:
11,53,25
